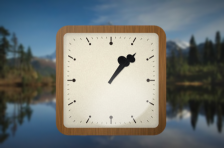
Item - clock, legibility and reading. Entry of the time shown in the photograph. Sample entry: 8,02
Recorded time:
1,07
